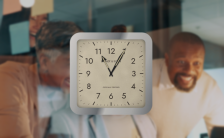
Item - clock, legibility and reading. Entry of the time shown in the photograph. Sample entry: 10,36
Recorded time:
11,05
